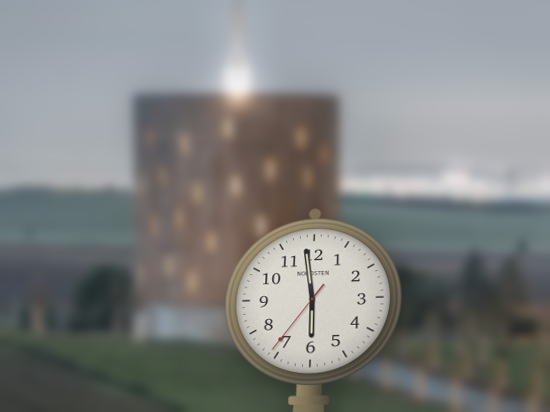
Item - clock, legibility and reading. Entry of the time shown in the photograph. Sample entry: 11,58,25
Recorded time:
5,58,36
